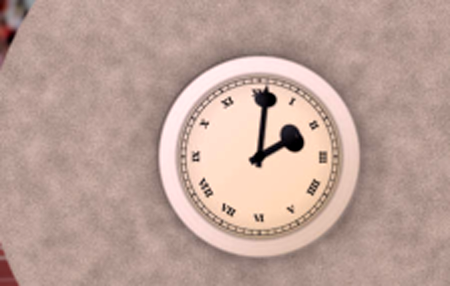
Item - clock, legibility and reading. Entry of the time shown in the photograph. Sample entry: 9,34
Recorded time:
2,01
